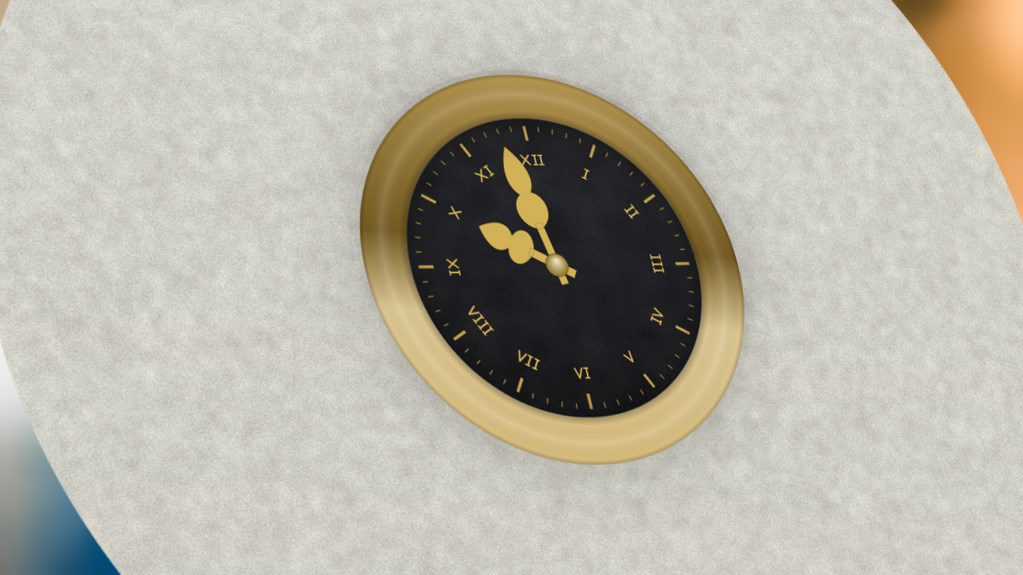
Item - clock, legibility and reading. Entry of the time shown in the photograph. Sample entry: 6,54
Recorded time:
9,58
